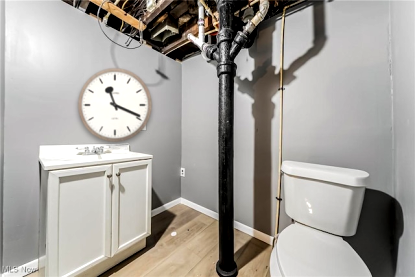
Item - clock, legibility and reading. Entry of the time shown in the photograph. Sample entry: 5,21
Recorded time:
11,19
